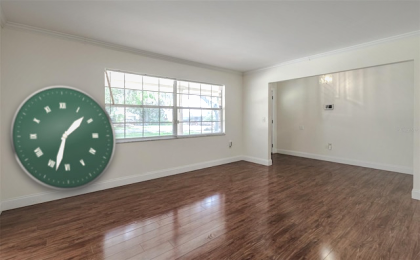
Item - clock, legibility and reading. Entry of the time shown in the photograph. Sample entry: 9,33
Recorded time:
1,33
